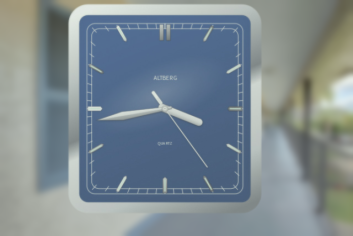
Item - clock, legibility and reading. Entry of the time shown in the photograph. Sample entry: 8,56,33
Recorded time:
3,43,24
